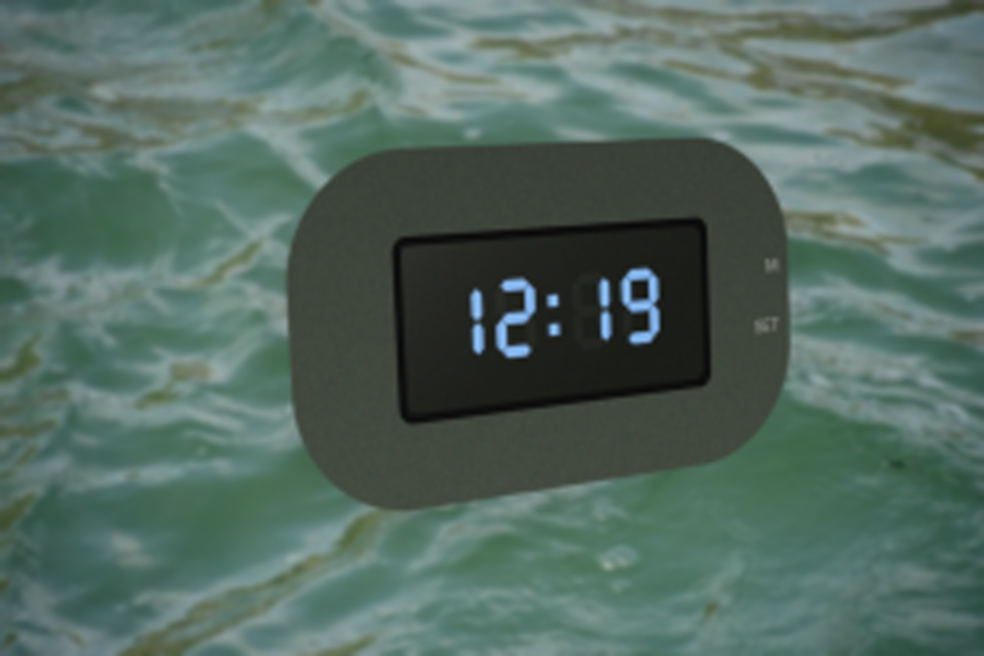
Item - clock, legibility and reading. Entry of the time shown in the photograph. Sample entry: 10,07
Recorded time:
12,19
